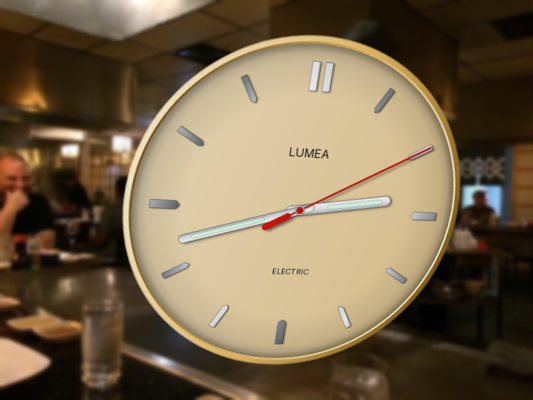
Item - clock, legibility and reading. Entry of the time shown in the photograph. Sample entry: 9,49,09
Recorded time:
2,42,10
